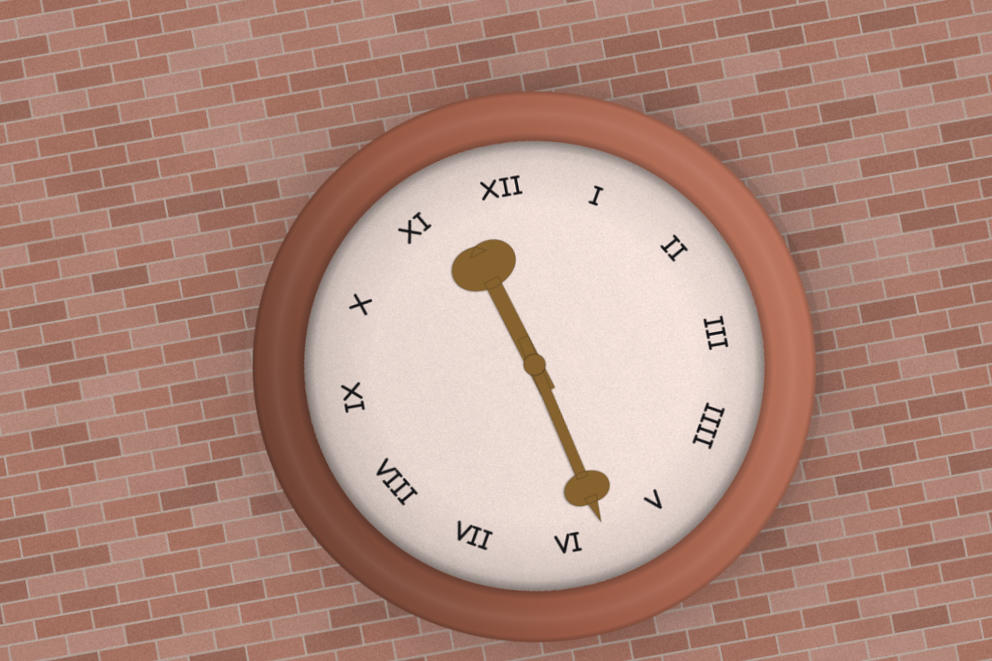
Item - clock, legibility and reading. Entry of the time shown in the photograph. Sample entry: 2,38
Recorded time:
11,28
